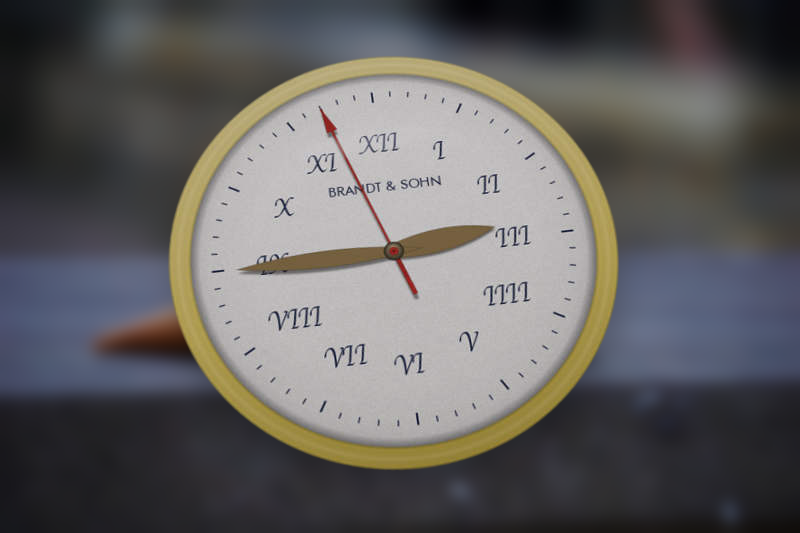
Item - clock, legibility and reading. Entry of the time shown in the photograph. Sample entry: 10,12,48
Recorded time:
2,44,57
